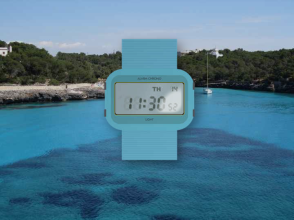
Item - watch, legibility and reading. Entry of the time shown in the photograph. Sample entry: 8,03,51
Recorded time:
11,30,52
